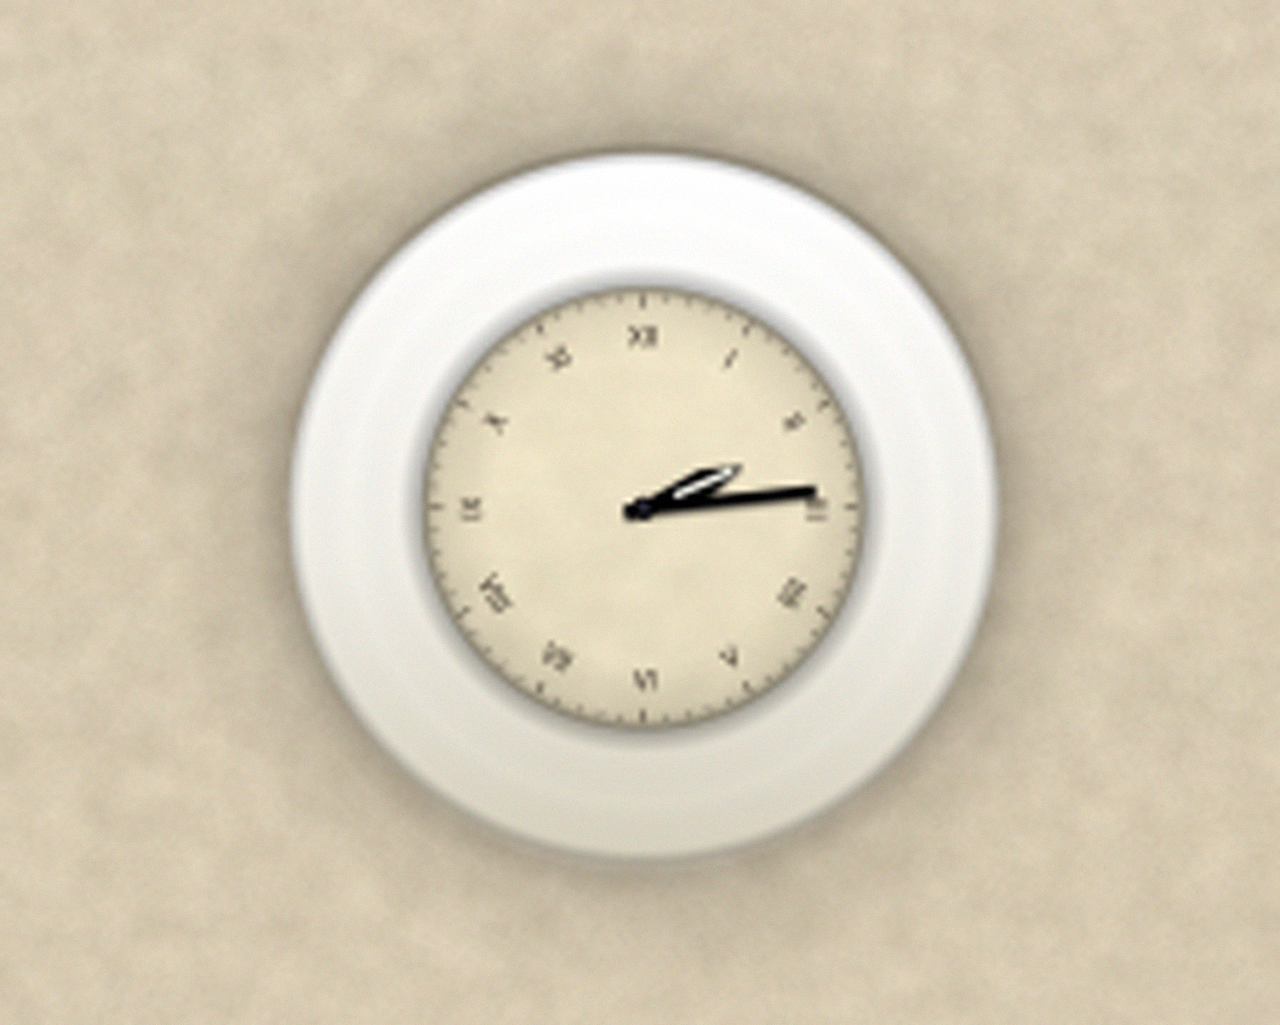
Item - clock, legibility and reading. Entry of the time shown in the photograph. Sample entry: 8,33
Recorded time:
2,14
